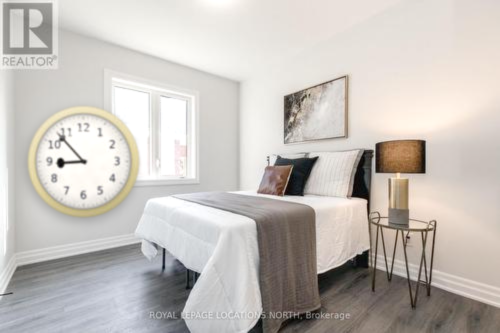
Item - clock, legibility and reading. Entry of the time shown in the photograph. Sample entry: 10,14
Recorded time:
8,53
